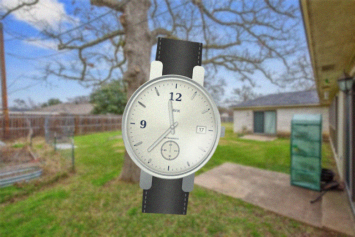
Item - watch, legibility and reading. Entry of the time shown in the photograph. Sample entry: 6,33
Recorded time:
11,37
